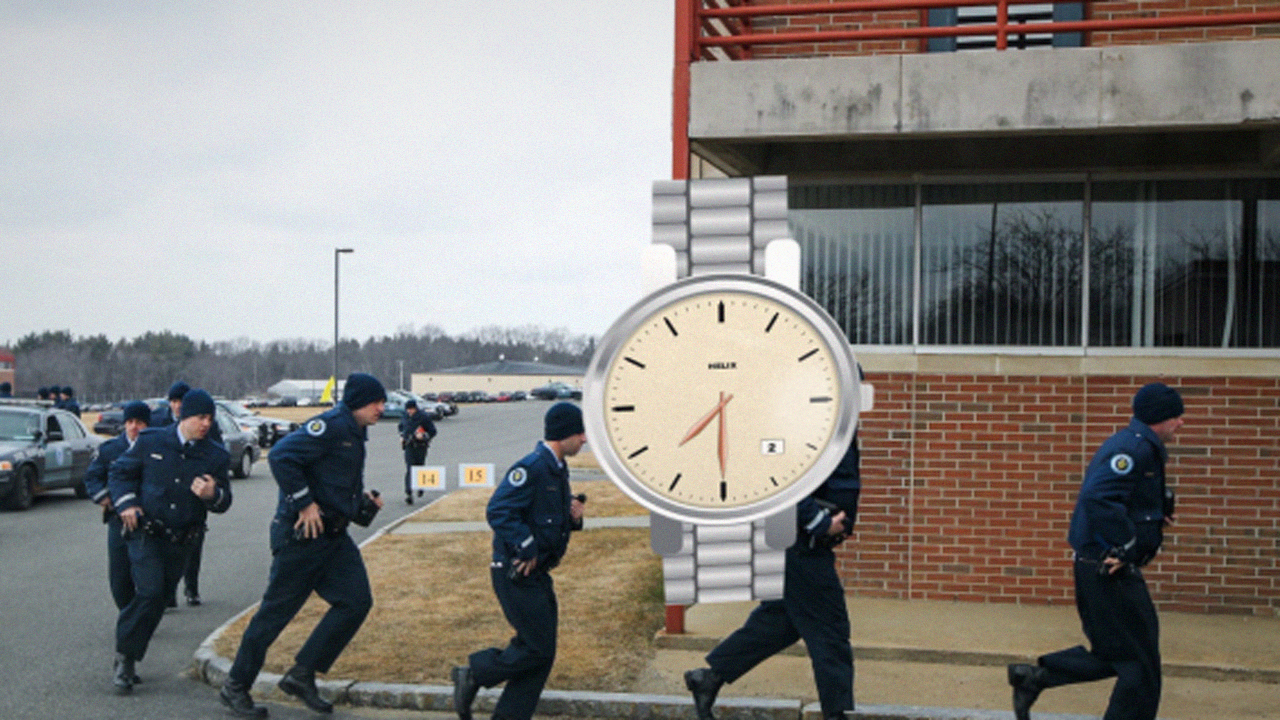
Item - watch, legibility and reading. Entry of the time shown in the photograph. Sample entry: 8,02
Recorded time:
7,30
